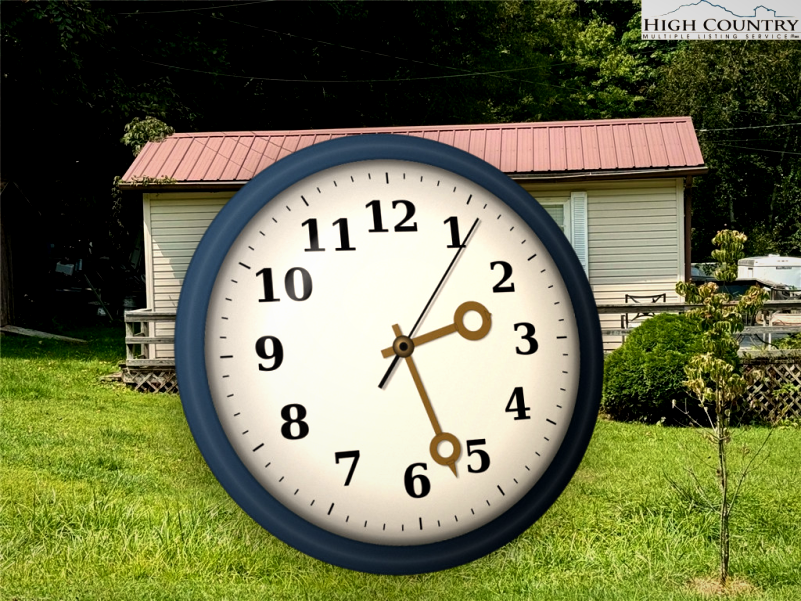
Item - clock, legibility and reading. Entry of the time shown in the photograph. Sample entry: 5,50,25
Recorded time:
2,27,06
